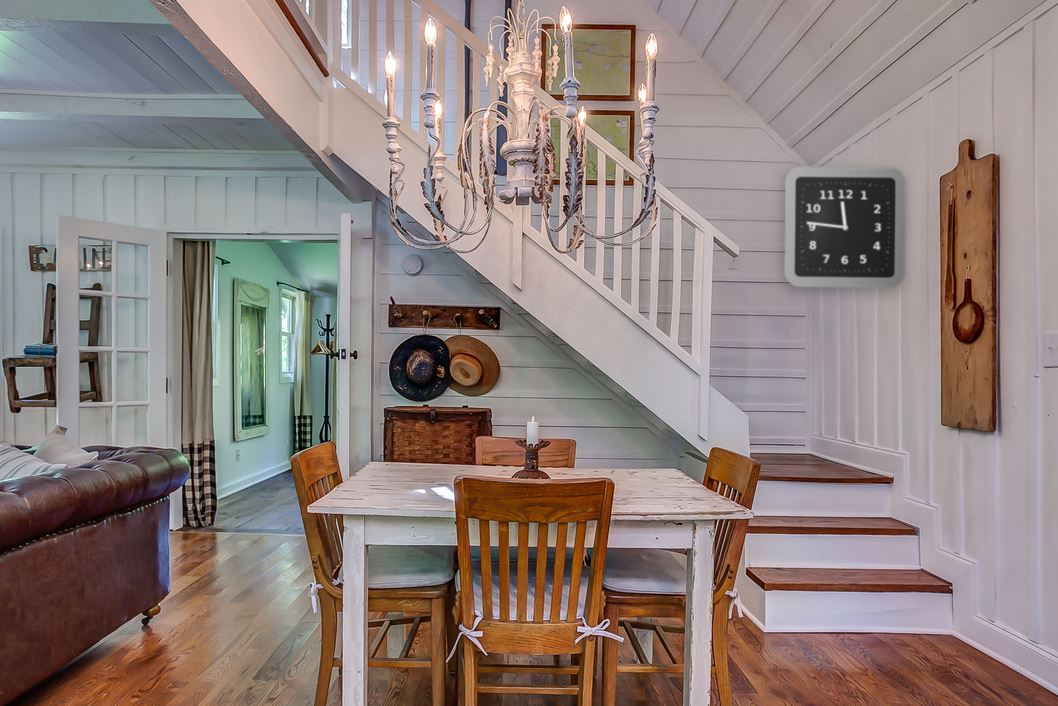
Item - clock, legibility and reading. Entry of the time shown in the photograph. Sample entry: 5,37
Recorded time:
11,46
